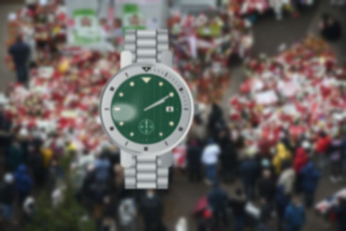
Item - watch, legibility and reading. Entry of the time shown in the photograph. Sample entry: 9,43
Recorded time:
2,10
